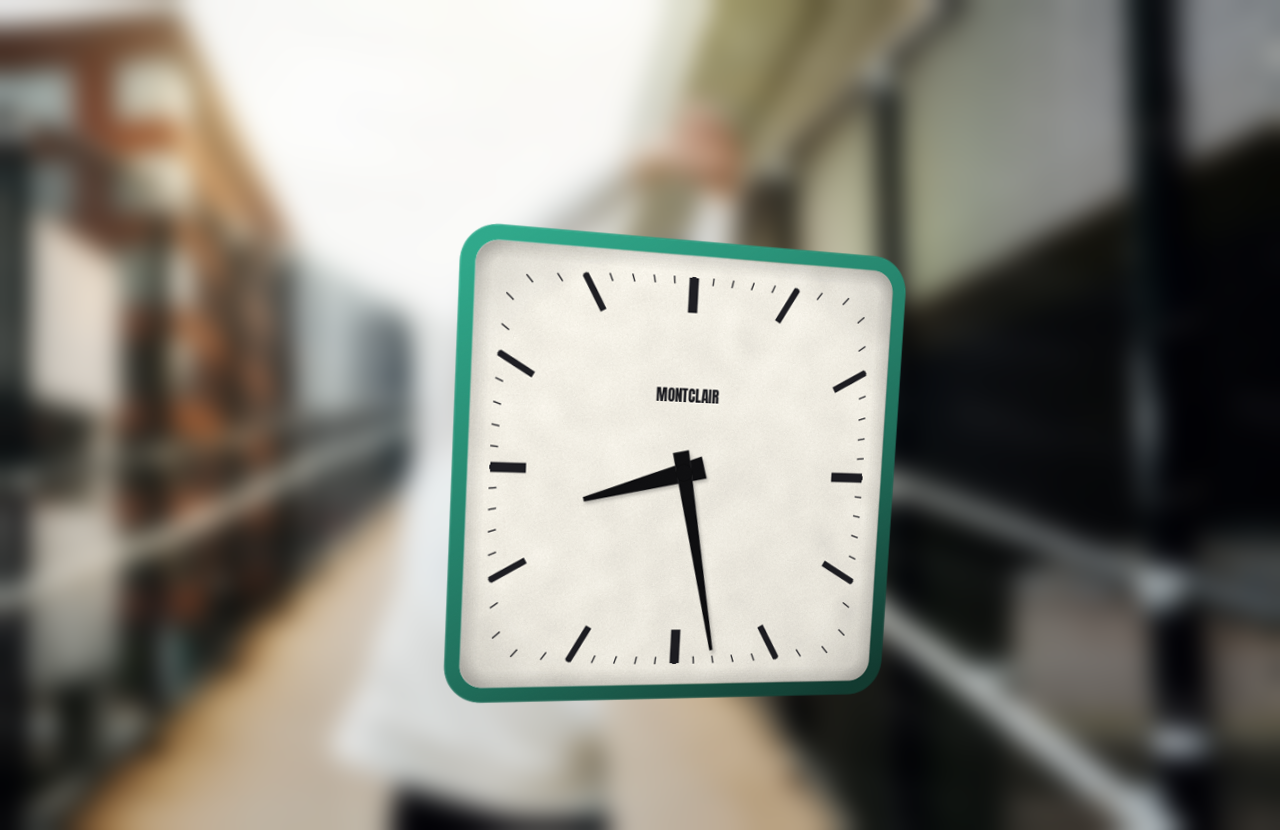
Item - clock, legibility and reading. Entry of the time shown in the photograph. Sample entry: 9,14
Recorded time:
8,28
